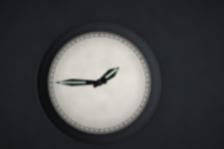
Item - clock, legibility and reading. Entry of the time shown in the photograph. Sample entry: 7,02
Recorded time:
1,45
